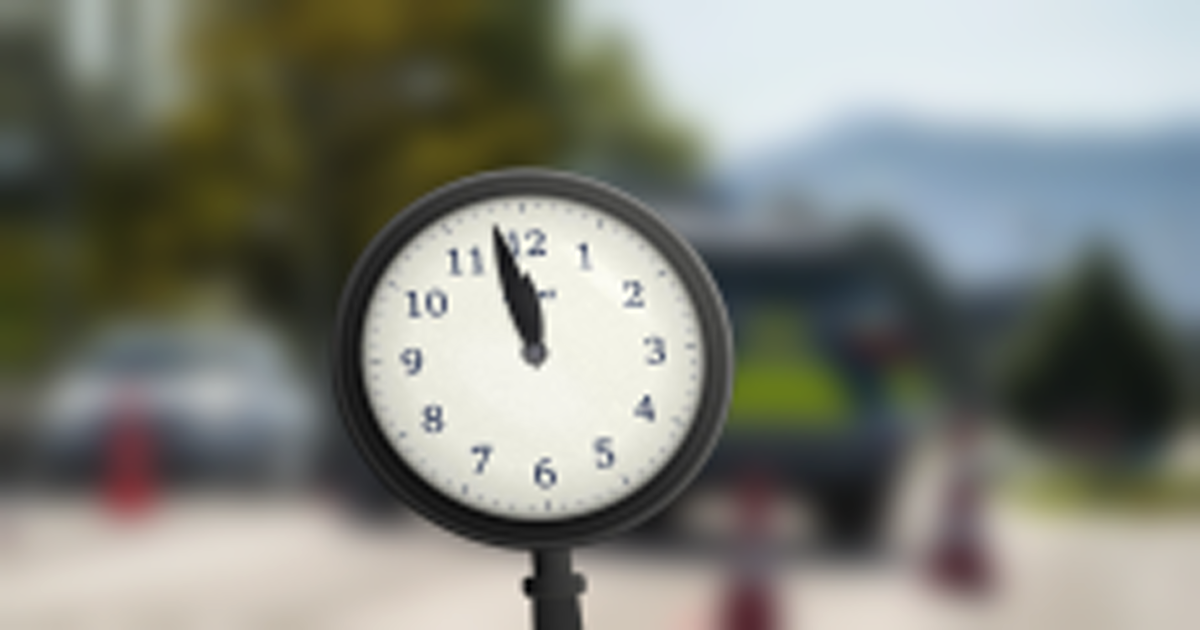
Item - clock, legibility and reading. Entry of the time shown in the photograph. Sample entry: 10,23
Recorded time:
11,58
